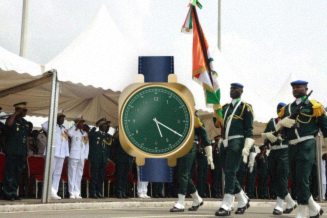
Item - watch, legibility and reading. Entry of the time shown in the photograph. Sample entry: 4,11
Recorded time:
5,20
